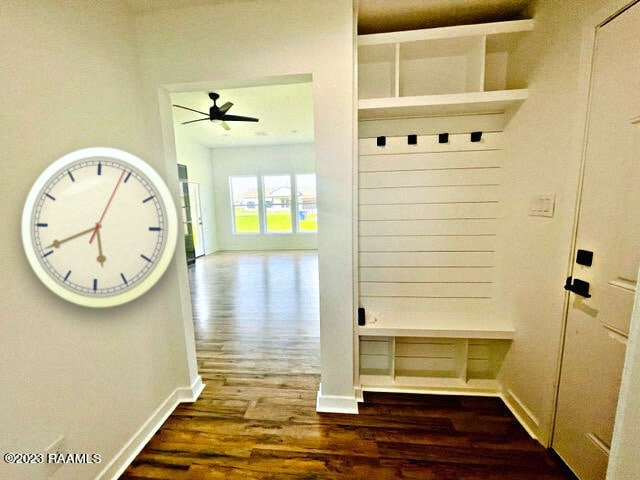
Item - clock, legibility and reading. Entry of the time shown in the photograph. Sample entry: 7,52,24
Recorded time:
5,41,04
